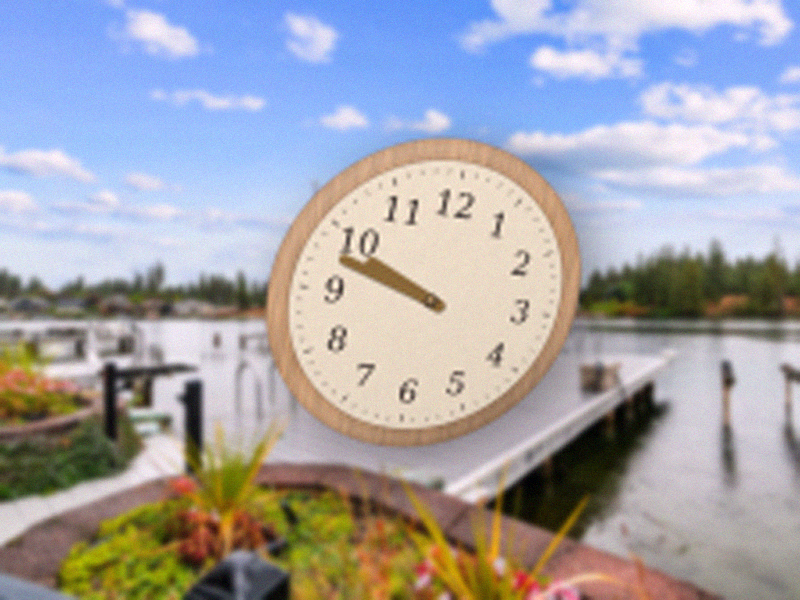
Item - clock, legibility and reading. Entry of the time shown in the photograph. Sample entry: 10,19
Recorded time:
9,48
